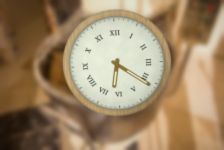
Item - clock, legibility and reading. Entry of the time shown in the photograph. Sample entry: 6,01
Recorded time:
6,21
